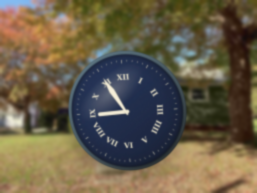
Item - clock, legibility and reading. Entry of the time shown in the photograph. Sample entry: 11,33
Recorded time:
8,55
